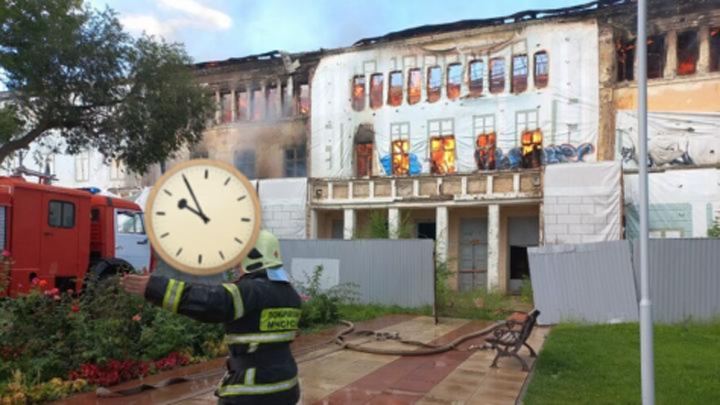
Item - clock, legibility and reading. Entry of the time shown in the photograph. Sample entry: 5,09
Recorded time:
9,55
